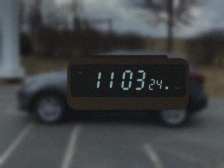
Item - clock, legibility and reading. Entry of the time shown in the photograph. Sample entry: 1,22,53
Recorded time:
11,03,24
